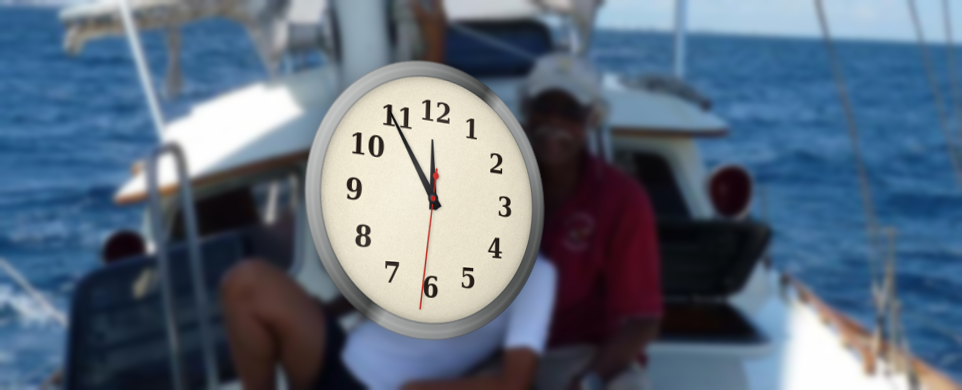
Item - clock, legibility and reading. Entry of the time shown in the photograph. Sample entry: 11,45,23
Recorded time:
11,54,31
